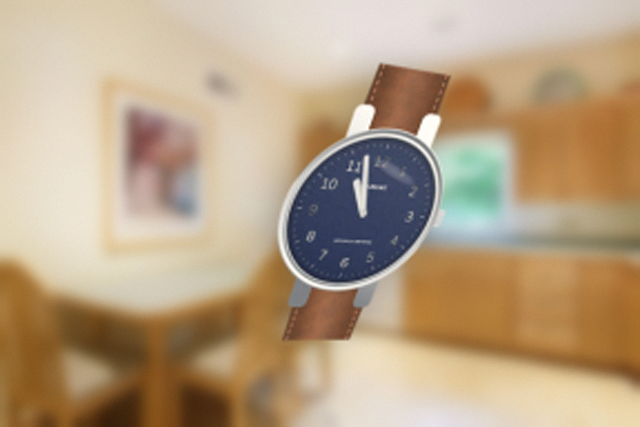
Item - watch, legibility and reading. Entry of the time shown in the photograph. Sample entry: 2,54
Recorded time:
10,57
